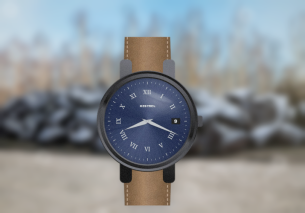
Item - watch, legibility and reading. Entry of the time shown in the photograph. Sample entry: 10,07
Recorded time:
8,19
